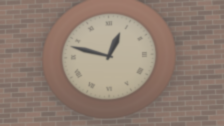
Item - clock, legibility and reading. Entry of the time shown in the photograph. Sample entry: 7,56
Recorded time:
12,48
